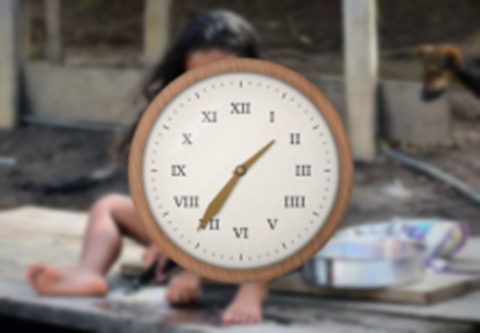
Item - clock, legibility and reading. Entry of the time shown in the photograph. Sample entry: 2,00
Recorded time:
1,36
